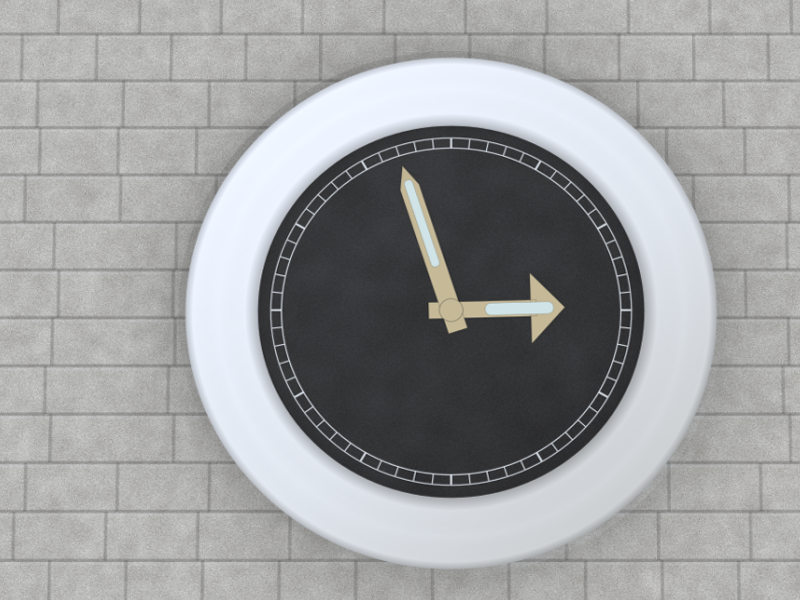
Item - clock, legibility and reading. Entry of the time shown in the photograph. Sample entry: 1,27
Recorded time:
2,57
